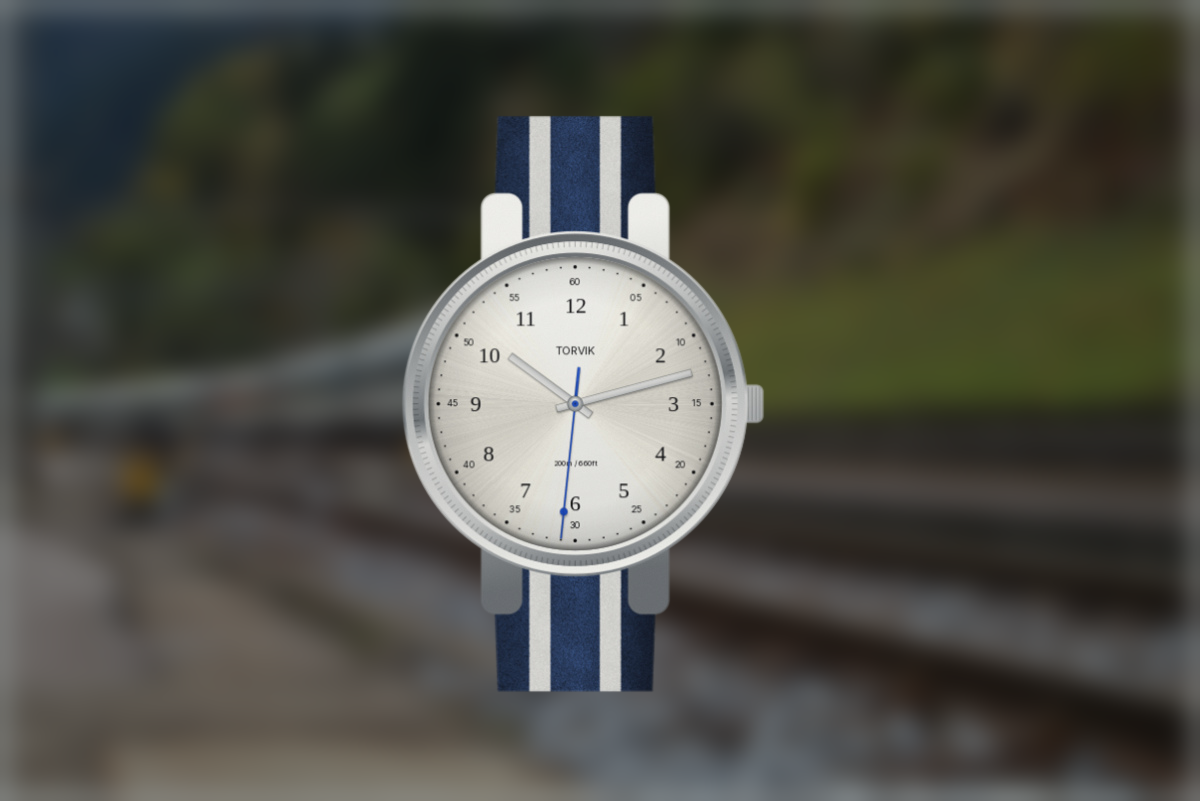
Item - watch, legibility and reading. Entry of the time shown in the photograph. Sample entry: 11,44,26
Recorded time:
10,12,31
